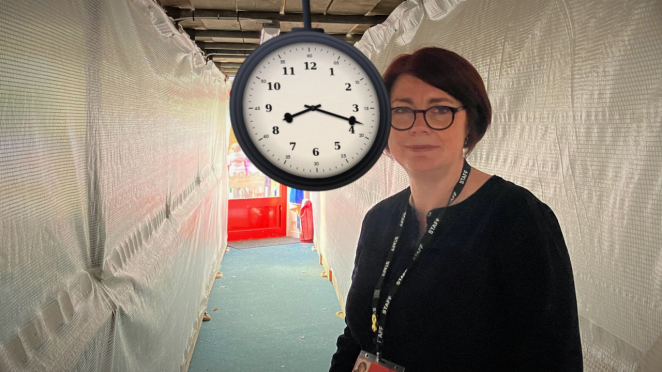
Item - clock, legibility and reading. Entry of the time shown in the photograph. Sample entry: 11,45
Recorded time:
8,18
